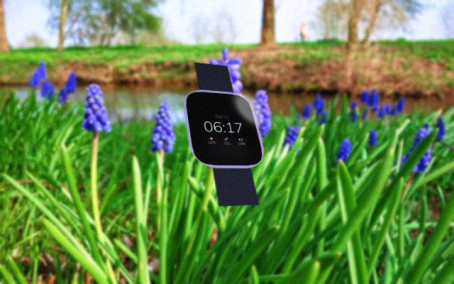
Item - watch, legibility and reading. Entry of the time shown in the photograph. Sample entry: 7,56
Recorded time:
6,17
